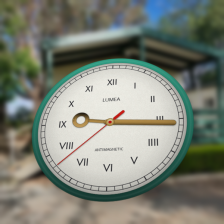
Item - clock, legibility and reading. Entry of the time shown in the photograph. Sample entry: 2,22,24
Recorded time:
9,15,38
